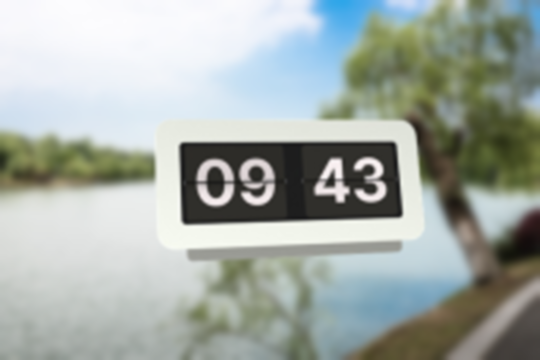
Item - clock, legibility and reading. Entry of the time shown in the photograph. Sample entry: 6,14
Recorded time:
9,43
